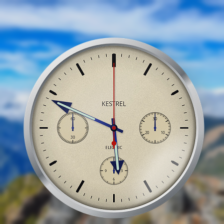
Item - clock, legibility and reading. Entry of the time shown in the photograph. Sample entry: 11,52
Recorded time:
5,49
